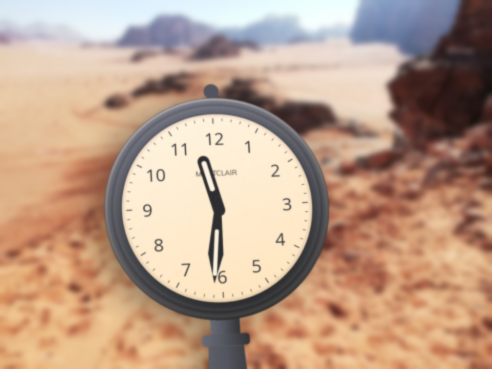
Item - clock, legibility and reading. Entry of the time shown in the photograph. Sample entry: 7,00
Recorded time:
11,31
